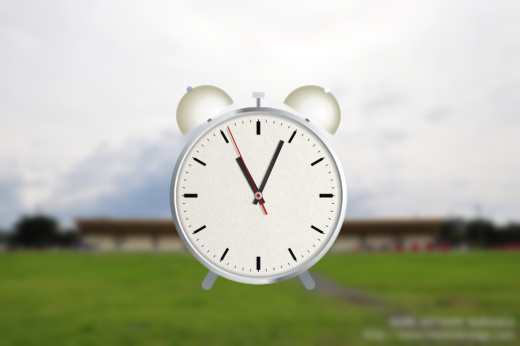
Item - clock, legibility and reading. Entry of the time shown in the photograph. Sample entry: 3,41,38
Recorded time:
11,03,56
